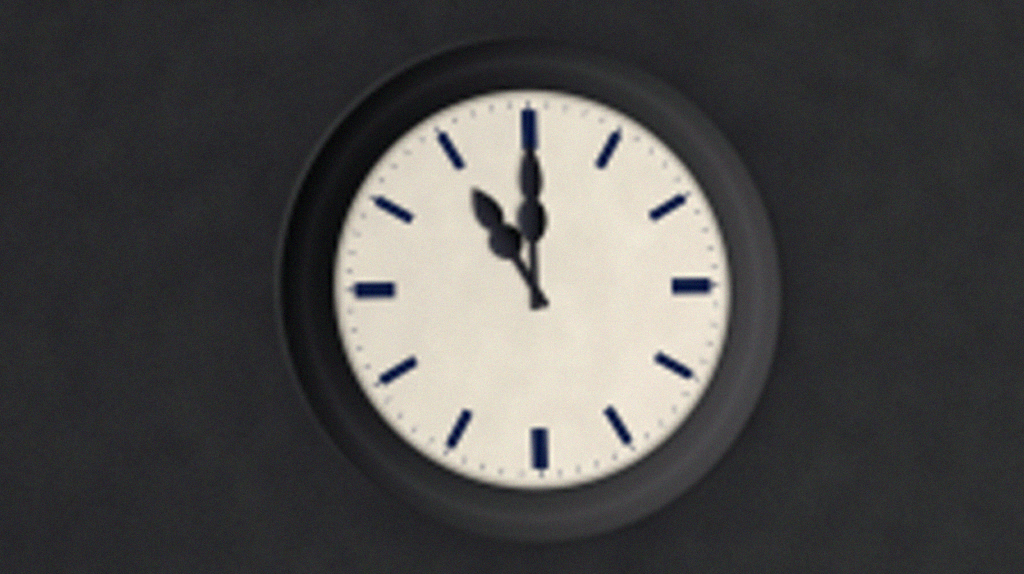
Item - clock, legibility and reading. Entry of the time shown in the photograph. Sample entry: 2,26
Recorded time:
11,00
